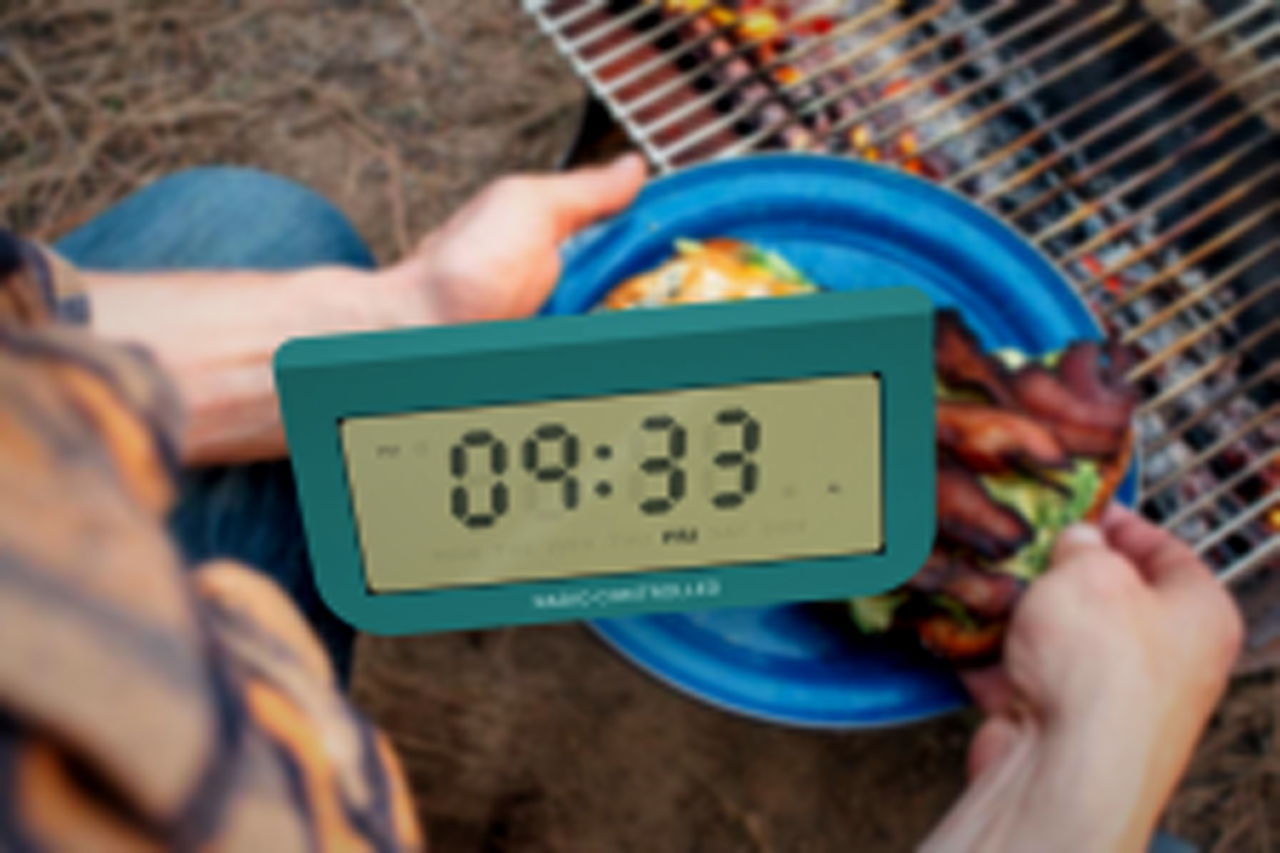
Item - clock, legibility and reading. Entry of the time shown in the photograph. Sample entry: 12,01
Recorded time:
9,33
